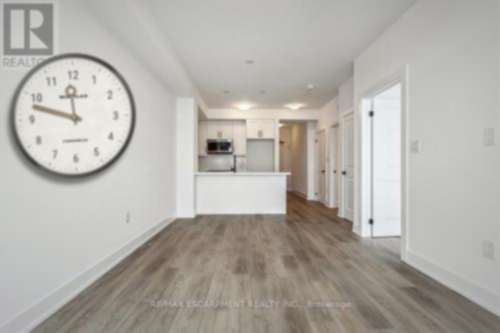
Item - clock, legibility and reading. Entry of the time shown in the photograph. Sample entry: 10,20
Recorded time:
11,48
